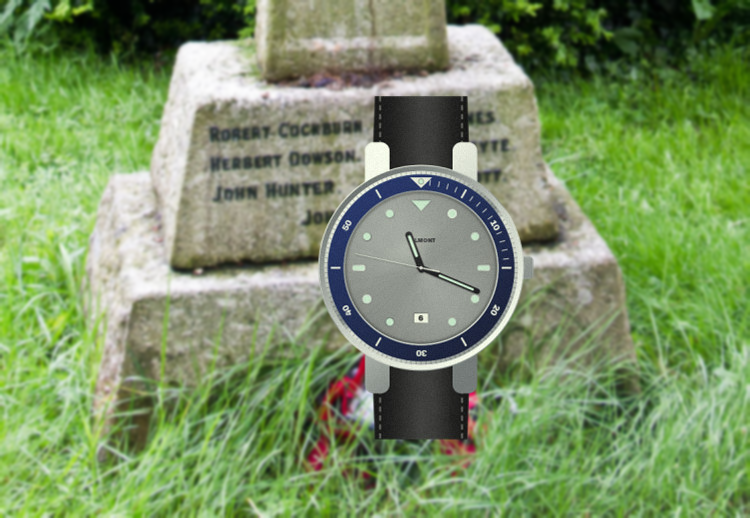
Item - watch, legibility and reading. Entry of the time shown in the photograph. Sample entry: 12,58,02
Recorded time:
11,18,47
